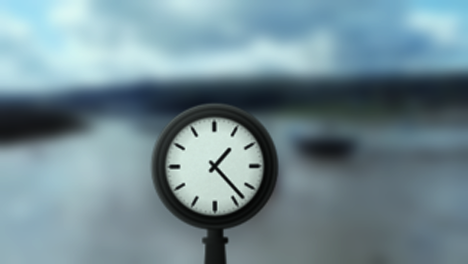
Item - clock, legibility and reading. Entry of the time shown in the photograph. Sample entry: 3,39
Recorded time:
1,23
